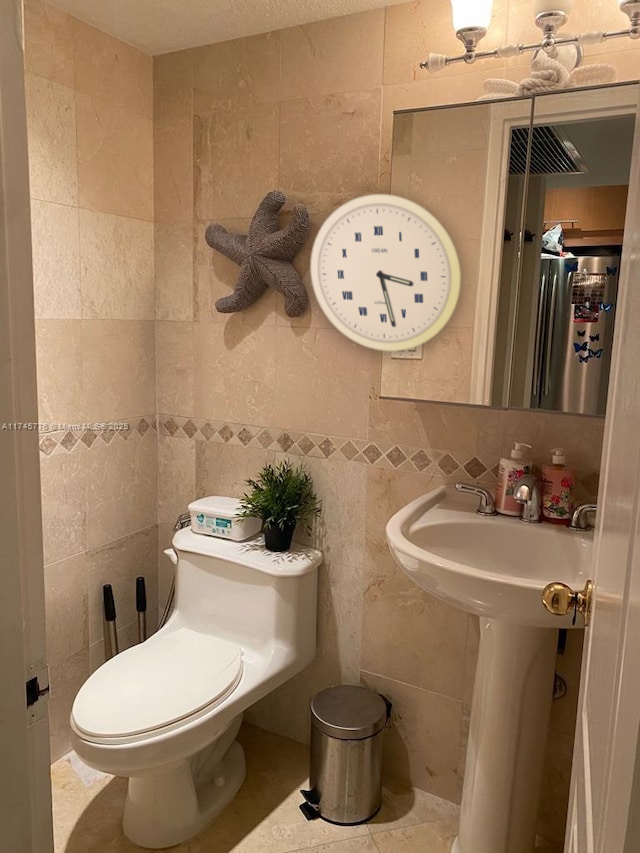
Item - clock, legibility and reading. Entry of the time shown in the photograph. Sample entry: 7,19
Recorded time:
3,28
